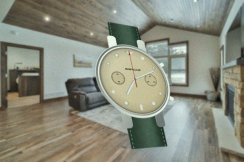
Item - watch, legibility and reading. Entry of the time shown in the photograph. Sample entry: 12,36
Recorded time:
7,11
